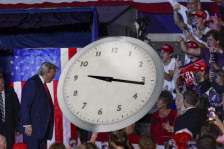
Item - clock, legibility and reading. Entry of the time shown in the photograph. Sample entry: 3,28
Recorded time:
9,16
